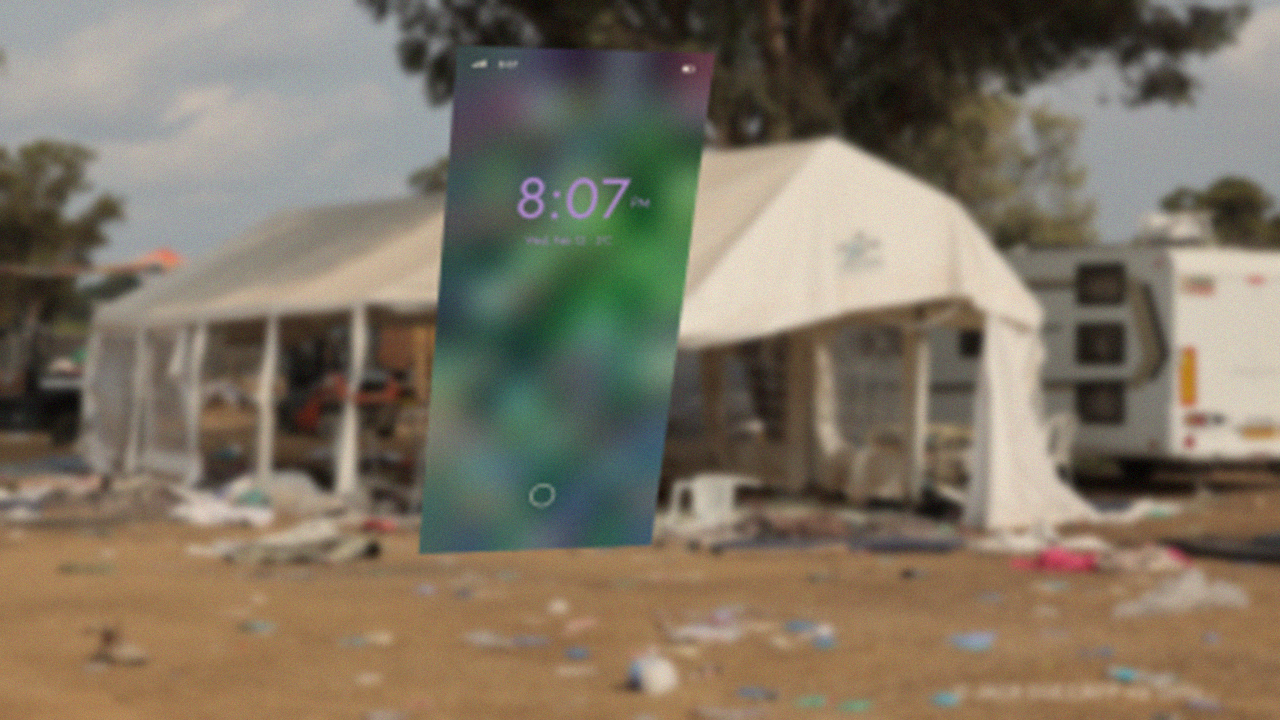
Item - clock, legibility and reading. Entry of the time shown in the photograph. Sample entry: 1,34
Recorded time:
8,07
